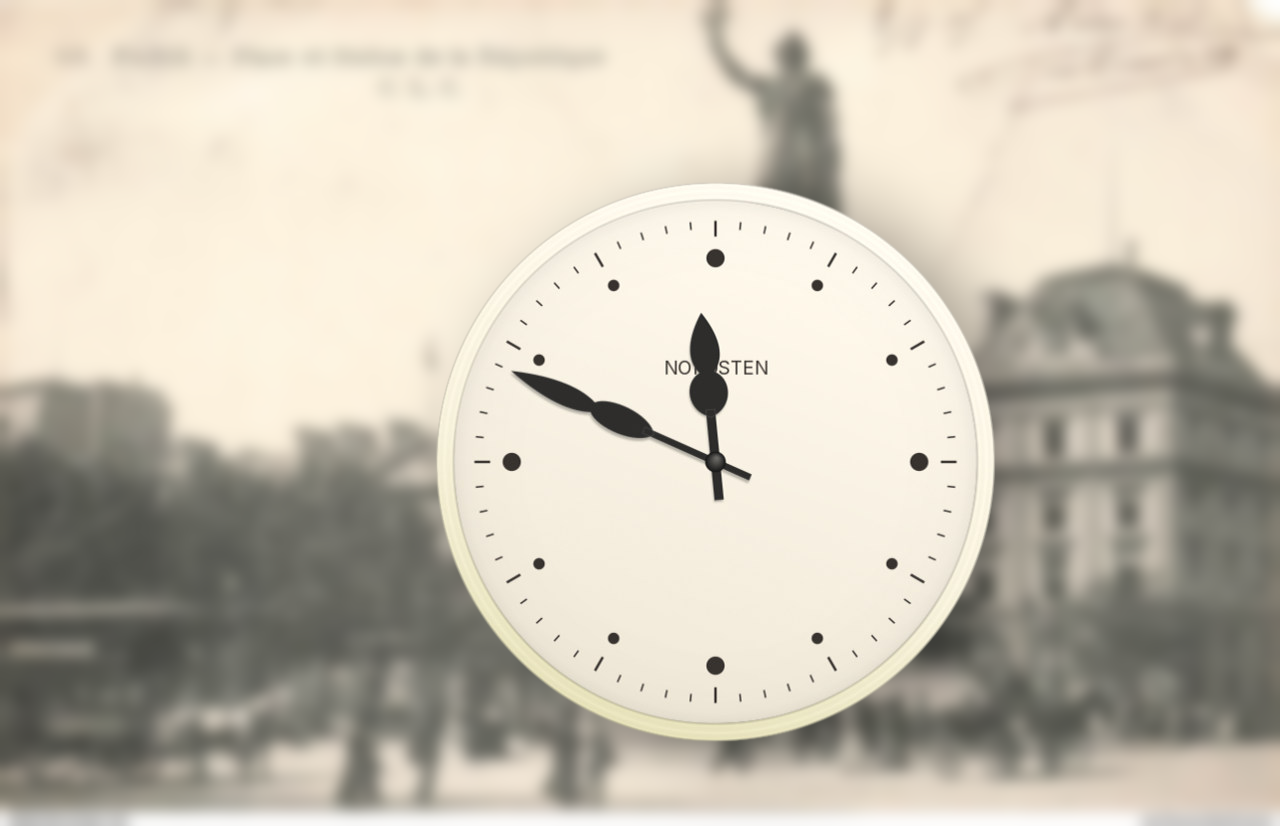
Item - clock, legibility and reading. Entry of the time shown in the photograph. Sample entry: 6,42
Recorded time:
11,49
